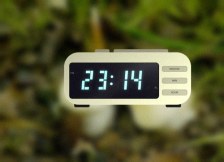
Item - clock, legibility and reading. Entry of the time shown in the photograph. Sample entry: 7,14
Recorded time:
23,14
